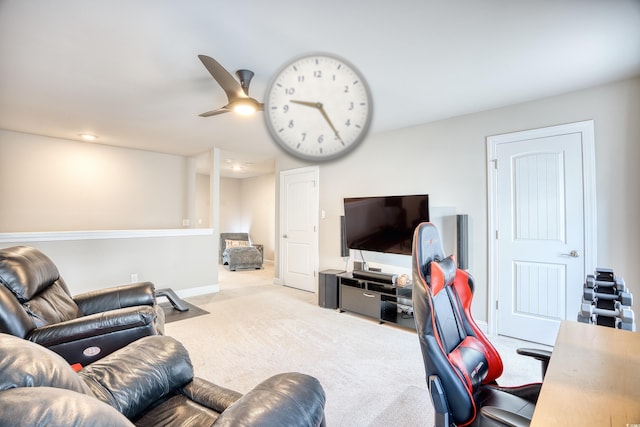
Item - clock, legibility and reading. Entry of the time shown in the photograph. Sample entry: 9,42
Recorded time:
9,25
